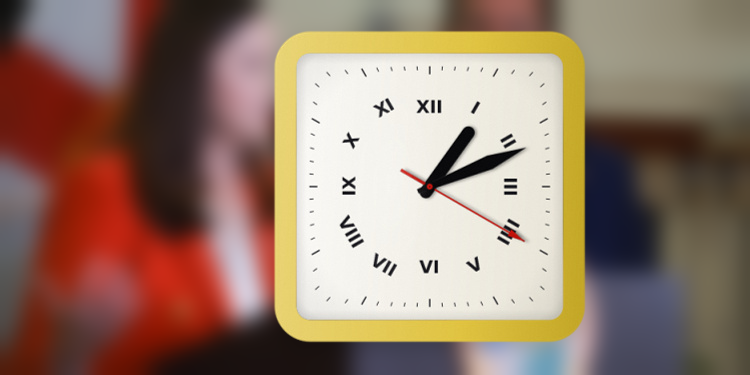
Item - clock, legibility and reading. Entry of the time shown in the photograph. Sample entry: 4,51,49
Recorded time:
1,11,20
